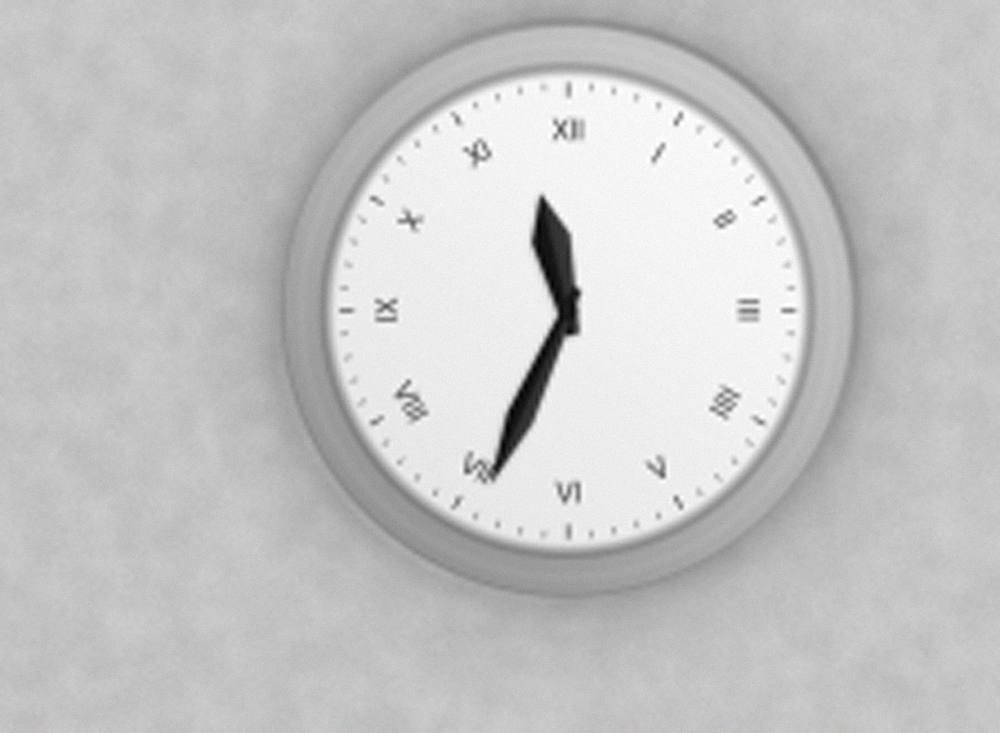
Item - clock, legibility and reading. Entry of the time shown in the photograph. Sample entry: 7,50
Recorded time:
11,34
